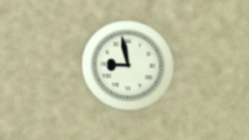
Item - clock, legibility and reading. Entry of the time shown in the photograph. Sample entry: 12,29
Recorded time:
8,58
